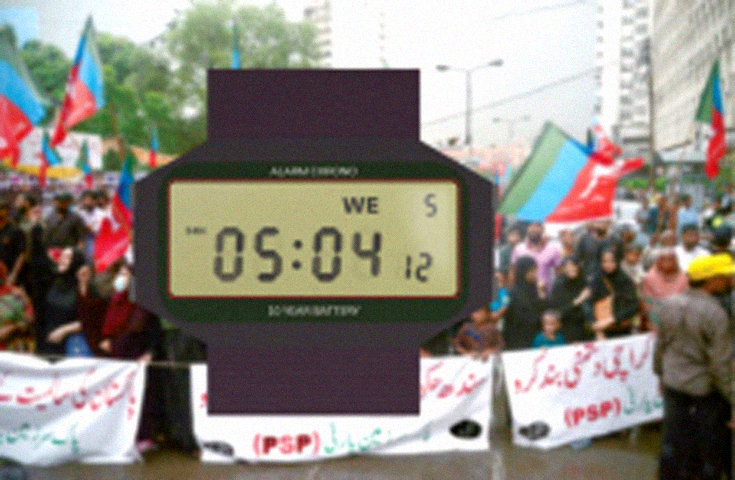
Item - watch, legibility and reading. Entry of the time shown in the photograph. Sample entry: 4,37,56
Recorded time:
5,04,12
